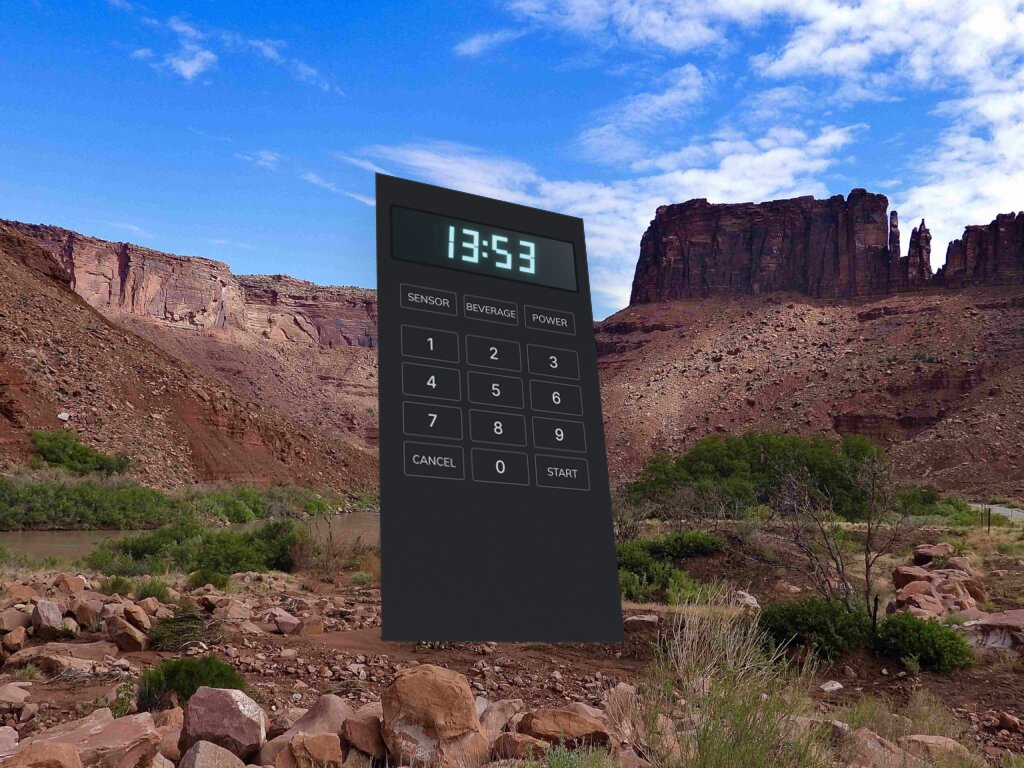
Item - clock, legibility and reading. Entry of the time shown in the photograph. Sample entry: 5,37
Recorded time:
13,53
